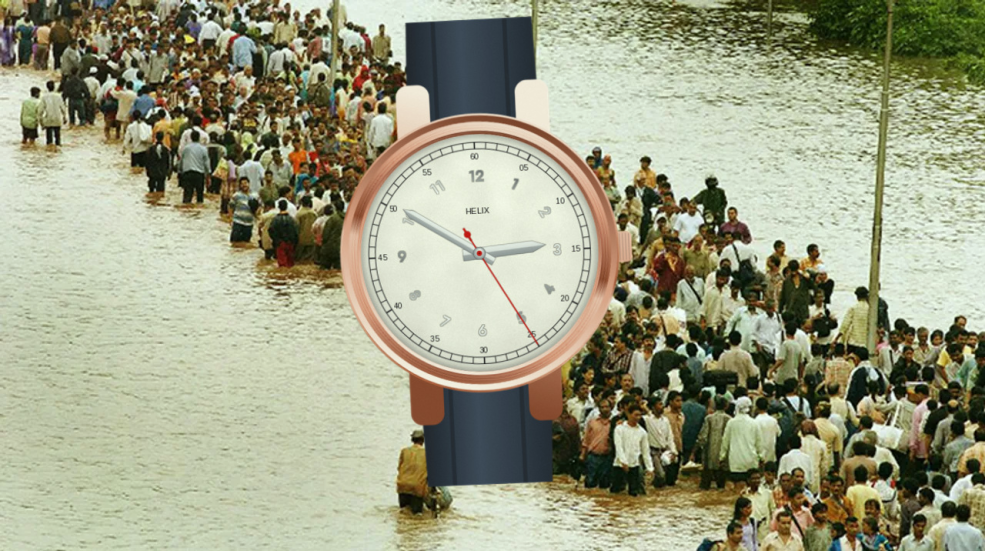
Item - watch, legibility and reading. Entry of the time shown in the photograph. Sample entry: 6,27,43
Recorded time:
2,50,25
